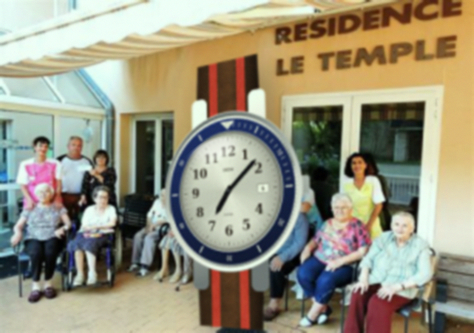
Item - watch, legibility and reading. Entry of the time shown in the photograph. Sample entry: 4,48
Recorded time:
7,08
